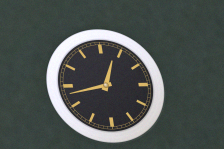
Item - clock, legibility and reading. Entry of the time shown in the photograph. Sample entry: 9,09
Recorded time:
12,43
